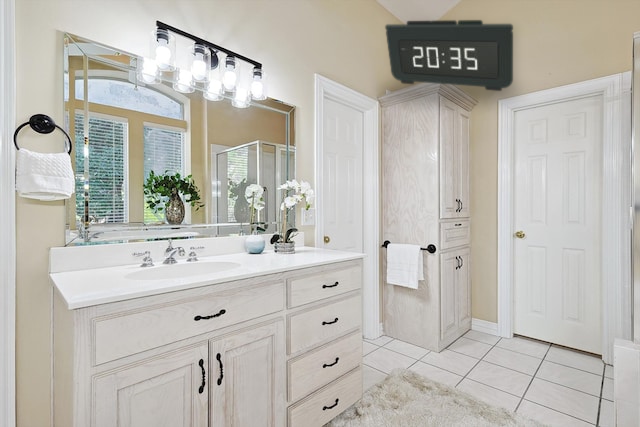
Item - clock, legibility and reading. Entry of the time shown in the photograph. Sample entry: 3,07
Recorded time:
20,35
